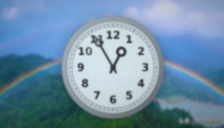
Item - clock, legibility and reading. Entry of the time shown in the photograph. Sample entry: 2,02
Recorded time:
12,55
